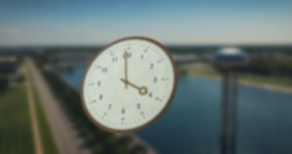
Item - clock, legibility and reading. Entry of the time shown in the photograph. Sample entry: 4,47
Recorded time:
3,59
